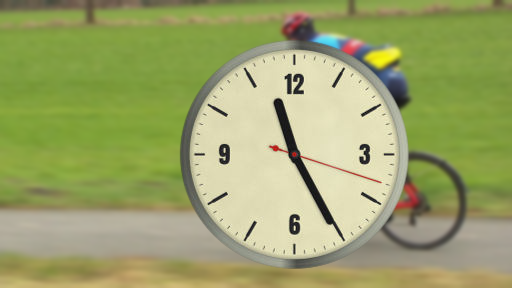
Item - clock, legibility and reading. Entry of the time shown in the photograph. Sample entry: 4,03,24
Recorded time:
11,25,18
